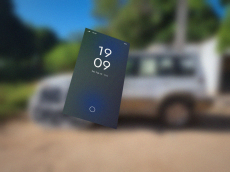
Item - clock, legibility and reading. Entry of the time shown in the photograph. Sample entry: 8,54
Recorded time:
19,09
